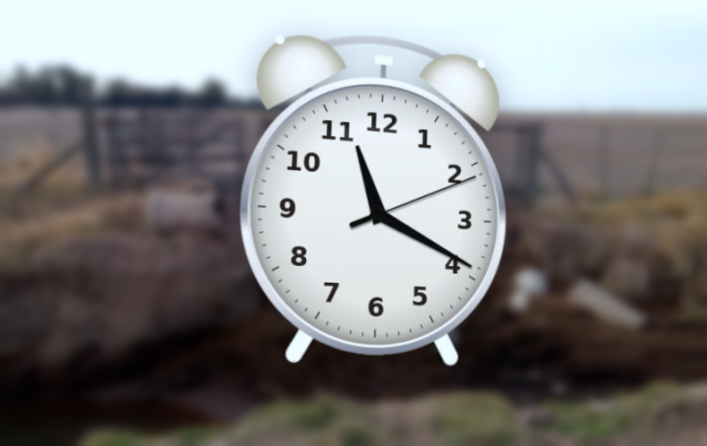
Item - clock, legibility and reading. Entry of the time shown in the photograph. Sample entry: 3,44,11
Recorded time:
11,19,11
